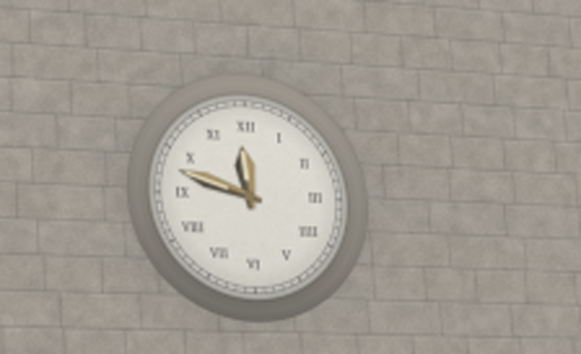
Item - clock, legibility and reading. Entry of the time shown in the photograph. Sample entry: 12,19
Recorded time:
11,48
